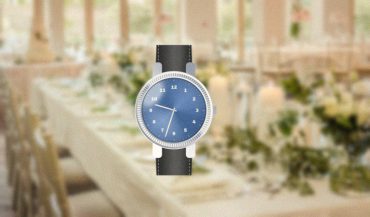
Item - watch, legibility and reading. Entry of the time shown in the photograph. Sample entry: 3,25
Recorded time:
9,33
